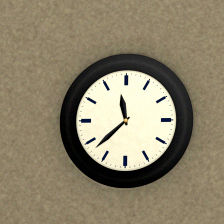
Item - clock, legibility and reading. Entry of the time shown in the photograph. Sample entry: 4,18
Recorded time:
11,38
